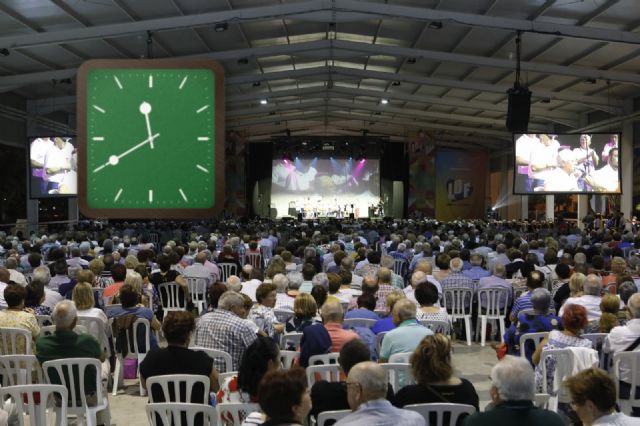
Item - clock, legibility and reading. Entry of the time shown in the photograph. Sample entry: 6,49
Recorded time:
11,40
